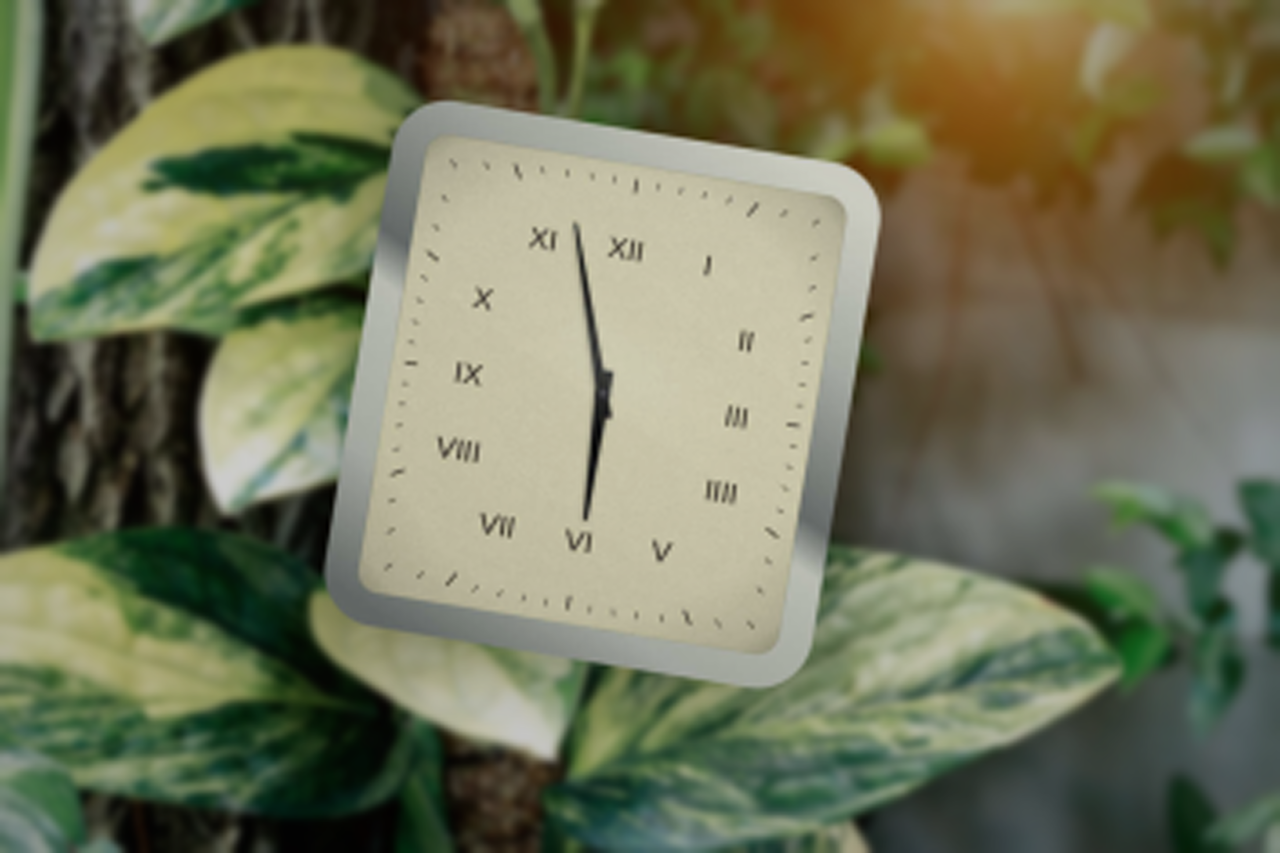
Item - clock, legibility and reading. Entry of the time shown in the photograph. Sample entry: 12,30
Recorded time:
5,57
